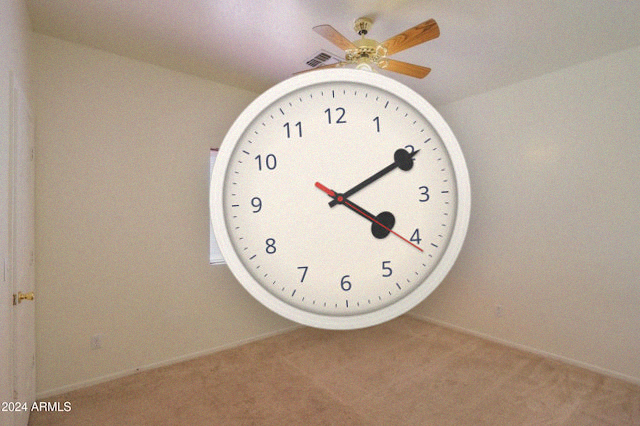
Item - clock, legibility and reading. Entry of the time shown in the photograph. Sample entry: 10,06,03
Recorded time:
4,10,21
